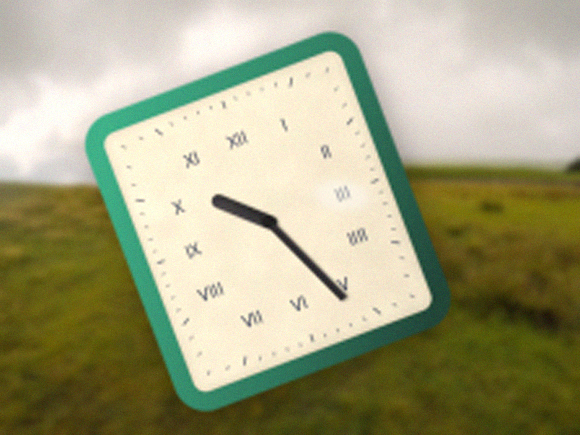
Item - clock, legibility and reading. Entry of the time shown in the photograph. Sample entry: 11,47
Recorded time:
10,26
